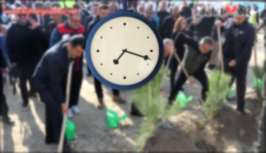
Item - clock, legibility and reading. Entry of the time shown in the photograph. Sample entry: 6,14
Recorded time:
7,18
